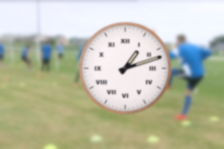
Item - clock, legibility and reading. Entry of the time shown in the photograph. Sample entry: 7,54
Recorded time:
1,12
